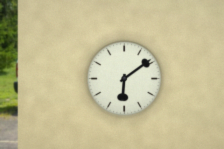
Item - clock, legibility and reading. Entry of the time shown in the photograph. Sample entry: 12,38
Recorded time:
6,09
